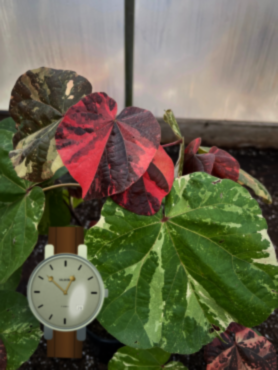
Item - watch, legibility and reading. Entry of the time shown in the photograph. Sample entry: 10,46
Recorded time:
12,52
